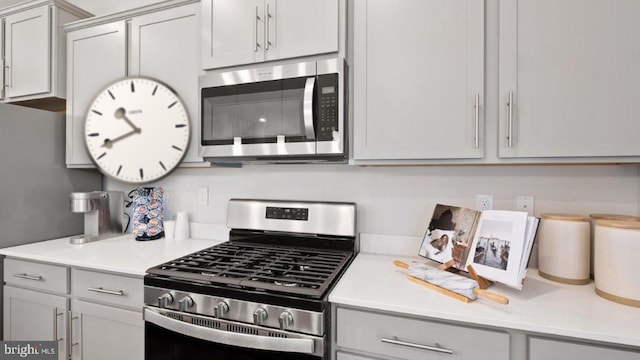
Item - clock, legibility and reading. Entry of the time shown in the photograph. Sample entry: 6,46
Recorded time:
10,42
